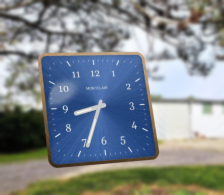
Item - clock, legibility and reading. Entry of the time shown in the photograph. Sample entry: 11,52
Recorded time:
8,34
